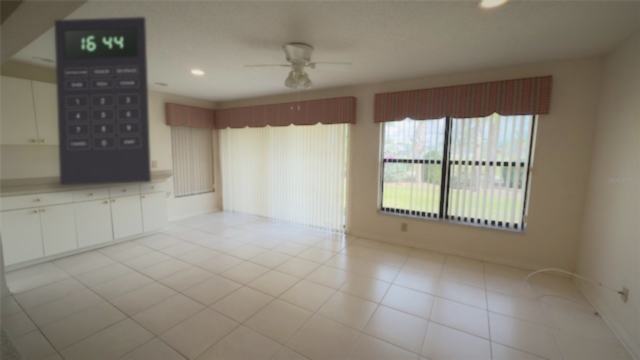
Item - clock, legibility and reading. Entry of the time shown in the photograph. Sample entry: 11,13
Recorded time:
16,44
